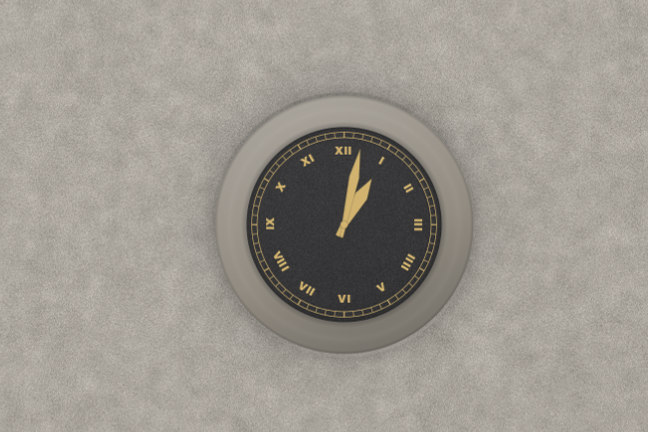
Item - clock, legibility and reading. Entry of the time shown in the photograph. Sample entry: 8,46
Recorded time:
1,02
